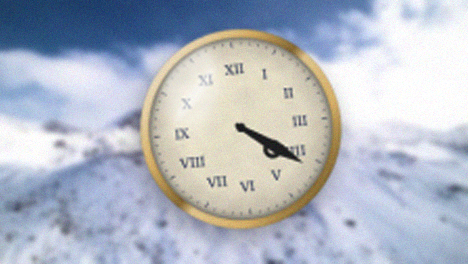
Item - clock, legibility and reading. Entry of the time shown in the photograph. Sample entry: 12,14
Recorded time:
4,21
